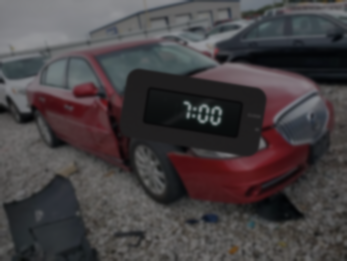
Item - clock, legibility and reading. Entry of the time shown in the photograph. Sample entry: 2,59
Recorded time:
7,00
